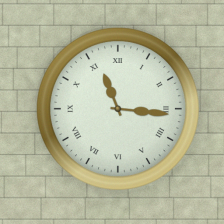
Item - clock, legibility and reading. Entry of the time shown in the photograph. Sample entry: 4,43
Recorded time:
11,16
